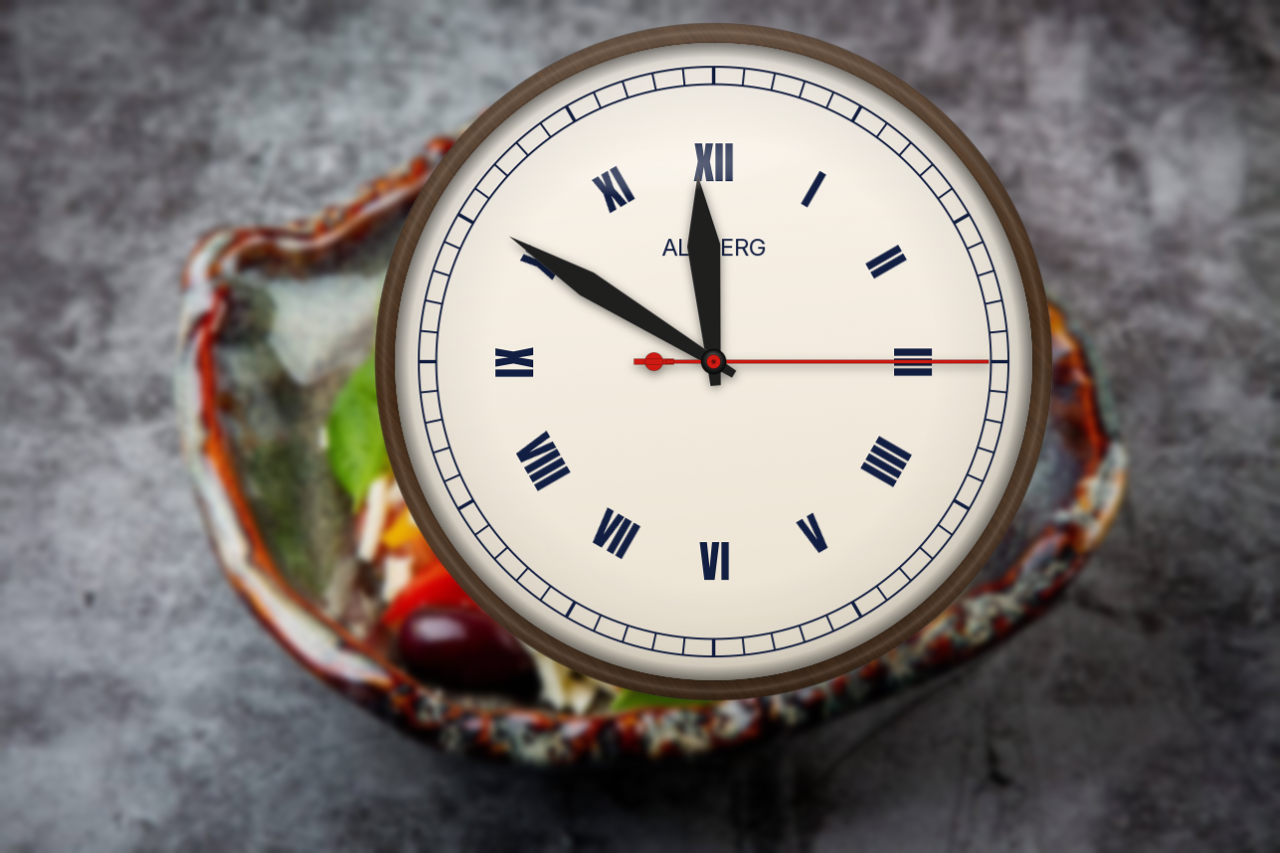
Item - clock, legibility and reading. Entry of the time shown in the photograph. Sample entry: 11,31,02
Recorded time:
11,50,15
